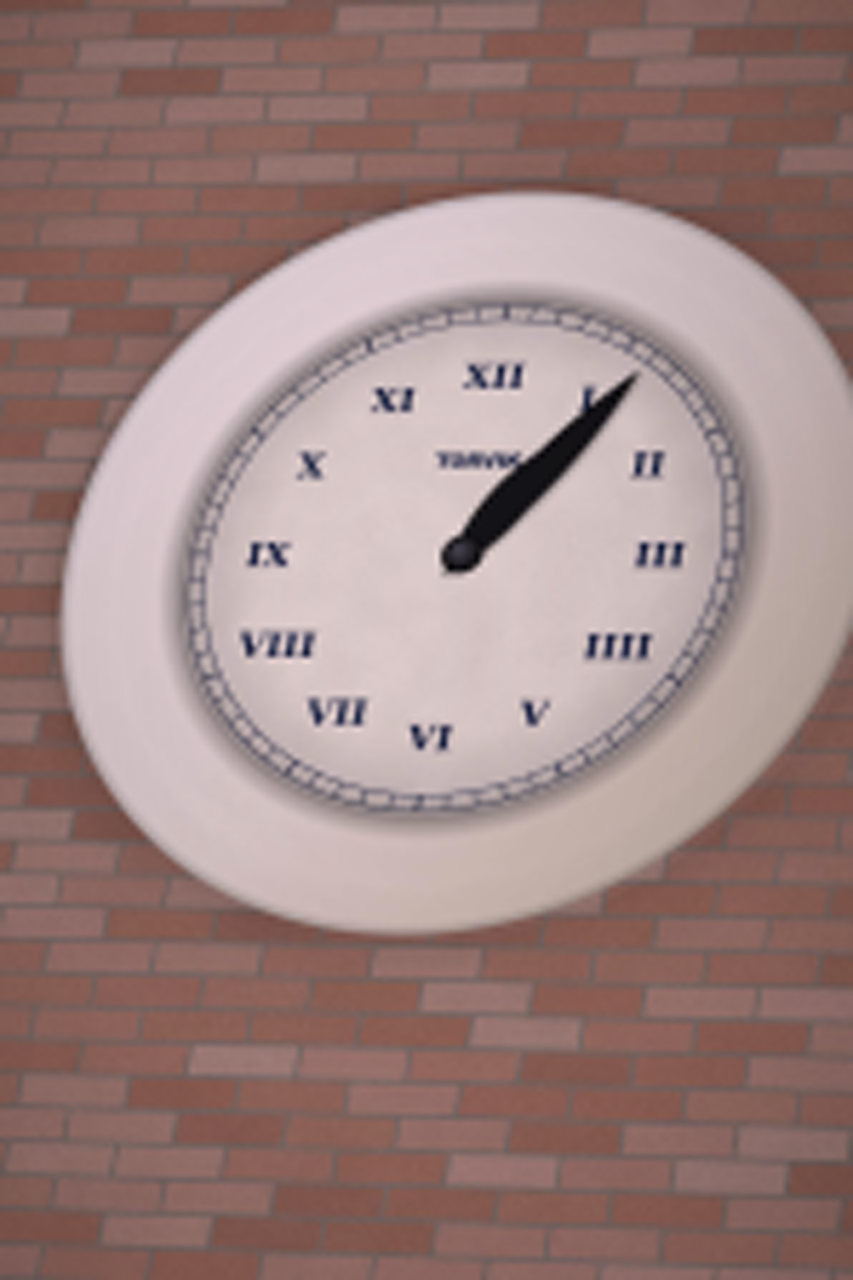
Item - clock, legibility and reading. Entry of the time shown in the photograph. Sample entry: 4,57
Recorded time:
1,06
